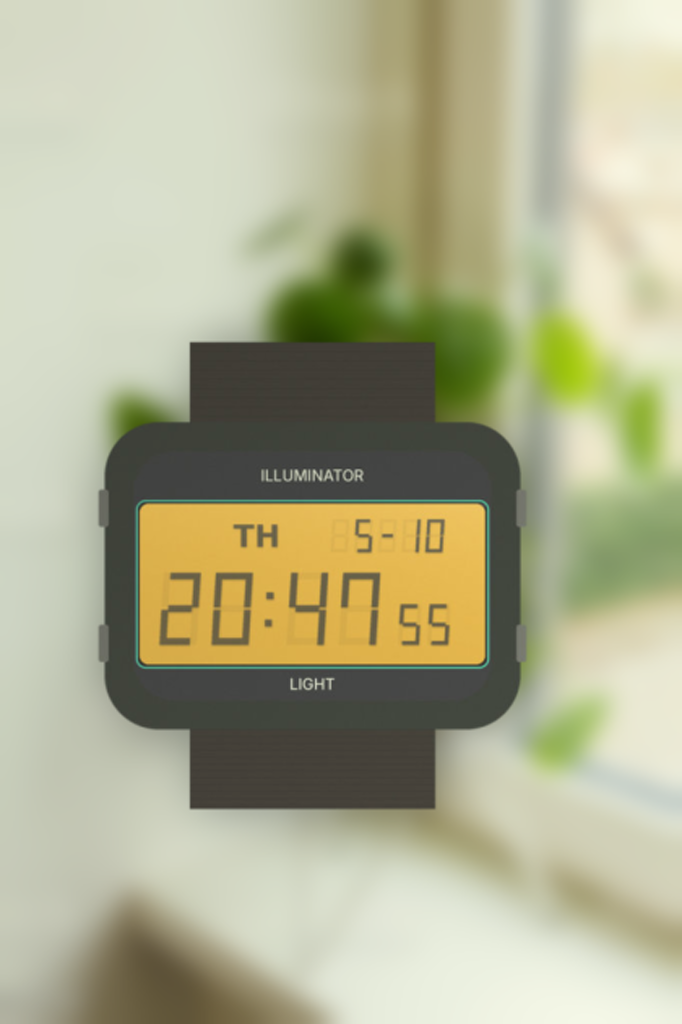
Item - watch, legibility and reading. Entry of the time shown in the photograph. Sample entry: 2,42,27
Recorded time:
20,47,55
